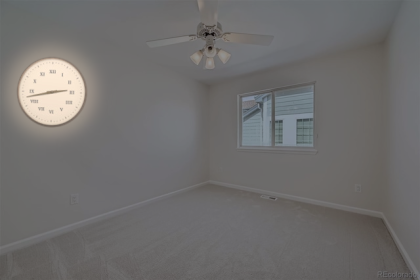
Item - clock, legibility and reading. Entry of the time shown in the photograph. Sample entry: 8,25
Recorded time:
2,43
